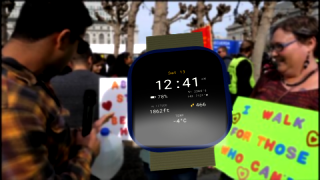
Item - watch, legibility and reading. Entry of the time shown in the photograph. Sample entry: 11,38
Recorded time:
12,41
